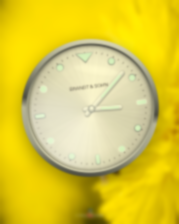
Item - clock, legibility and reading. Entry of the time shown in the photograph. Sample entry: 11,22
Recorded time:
3,08
